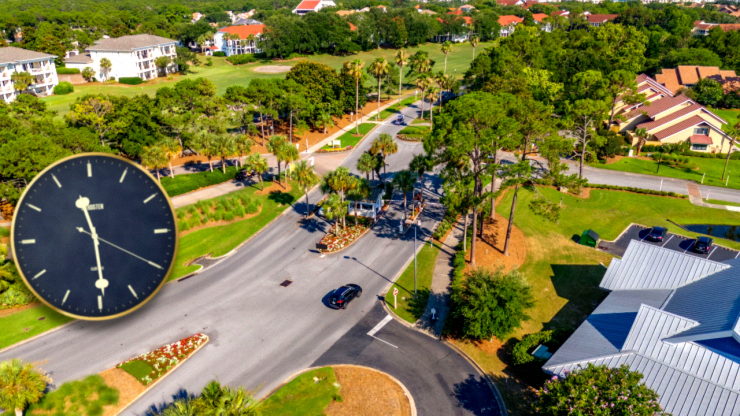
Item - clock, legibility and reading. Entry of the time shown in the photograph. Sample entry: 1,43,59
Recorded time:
11,29,20
